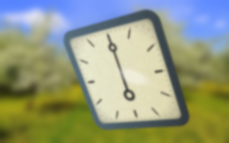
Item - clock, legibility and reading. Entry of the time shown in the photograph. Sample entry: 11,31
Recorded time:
6,00
